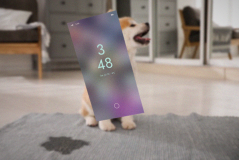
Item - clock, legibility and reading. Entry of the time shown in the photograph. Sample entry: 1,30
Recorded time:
3,48
